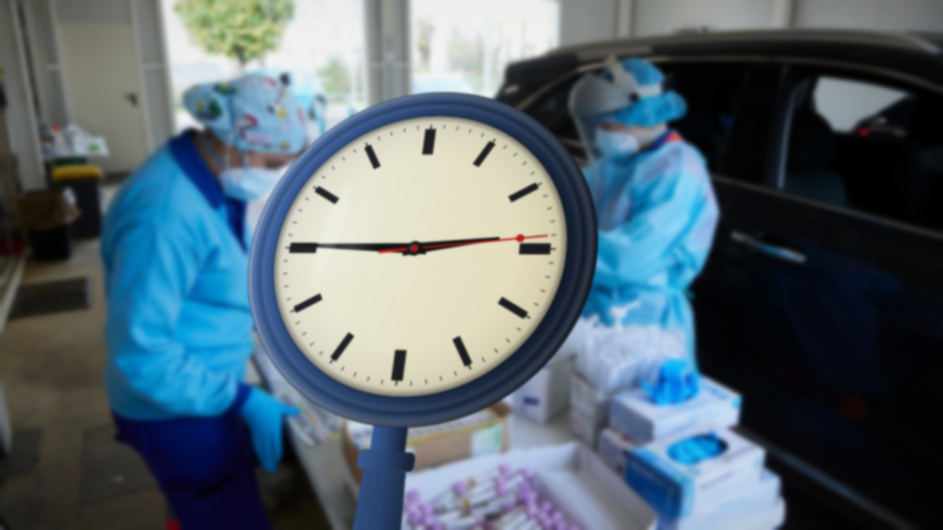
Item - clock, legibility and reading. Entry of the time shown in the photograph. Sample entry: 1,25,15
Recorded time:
2,45,14
